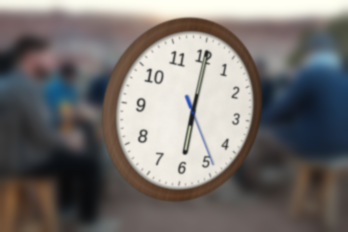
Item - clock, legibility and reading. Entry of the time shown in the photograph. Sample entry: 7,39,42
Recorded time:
6,00,24
